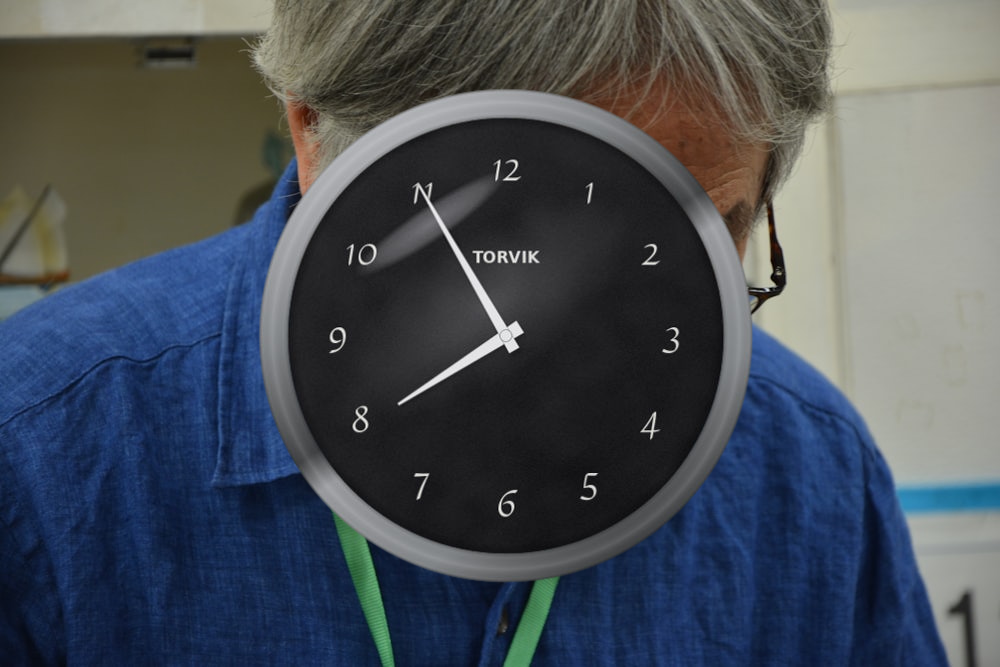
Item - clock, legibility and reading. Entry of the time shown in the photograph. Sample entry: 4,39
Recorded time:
7,55
